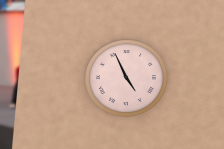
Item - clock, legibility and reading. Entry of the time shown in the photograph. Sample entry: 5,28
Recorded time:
4,56
